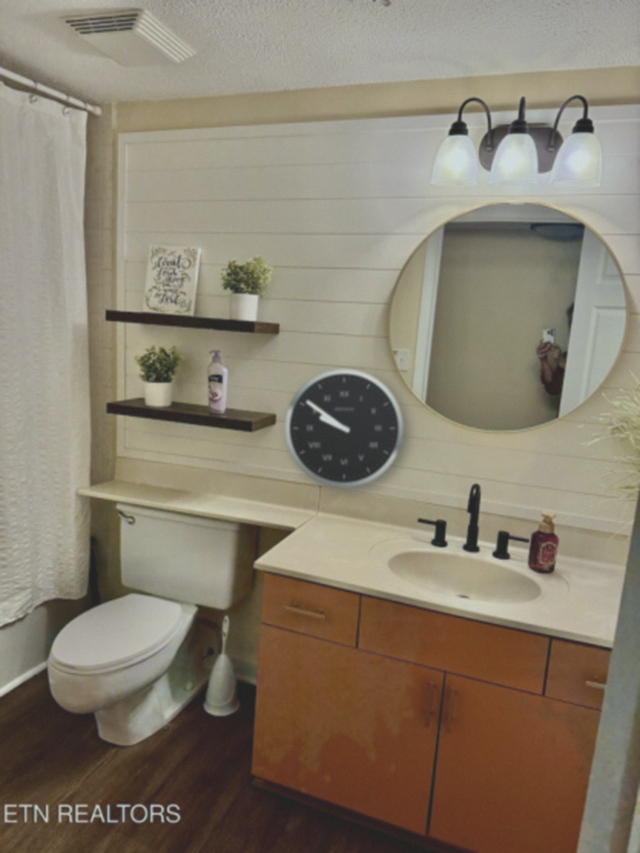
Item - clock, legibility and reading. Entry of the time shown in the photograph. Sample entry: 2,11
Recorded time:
9,51
